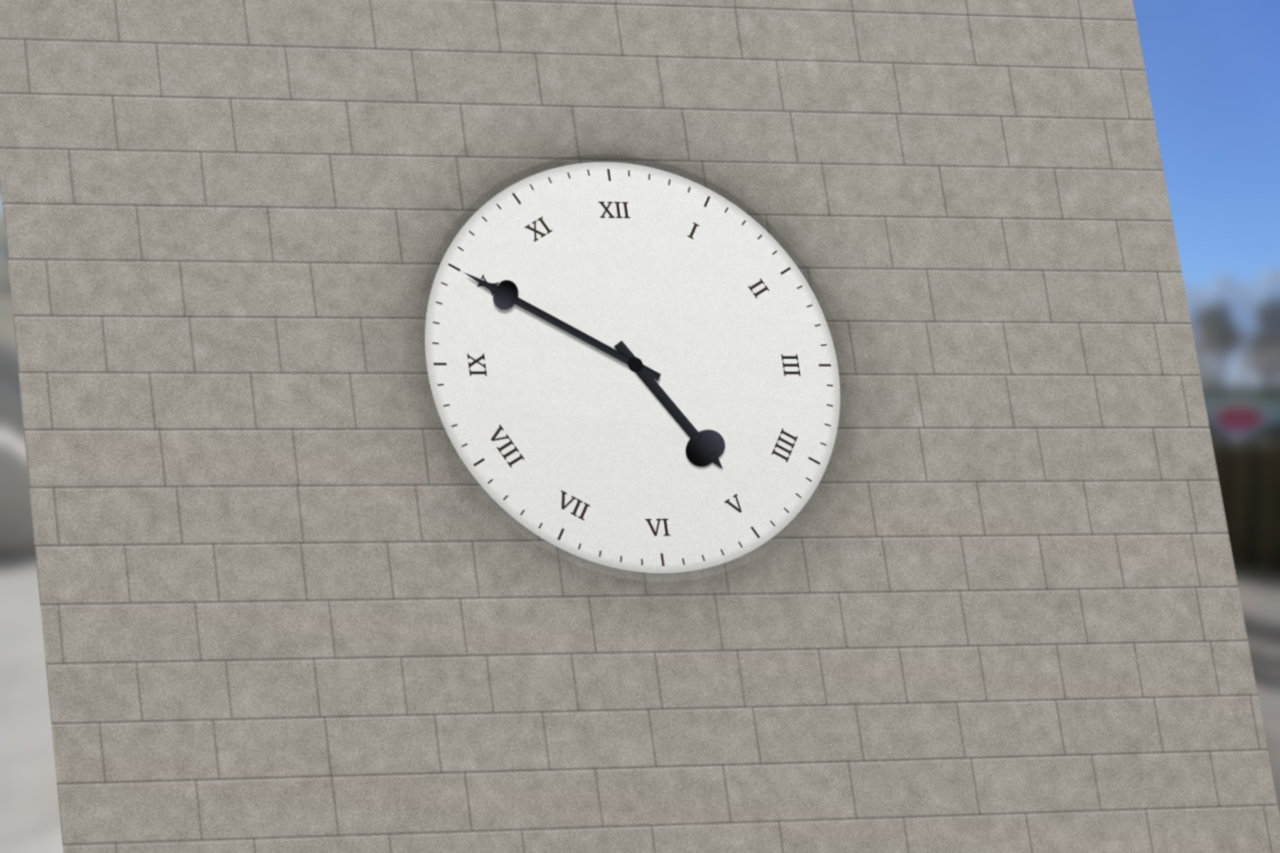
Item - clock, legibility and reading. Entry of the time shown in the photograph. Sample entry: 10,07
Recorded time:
4,50
